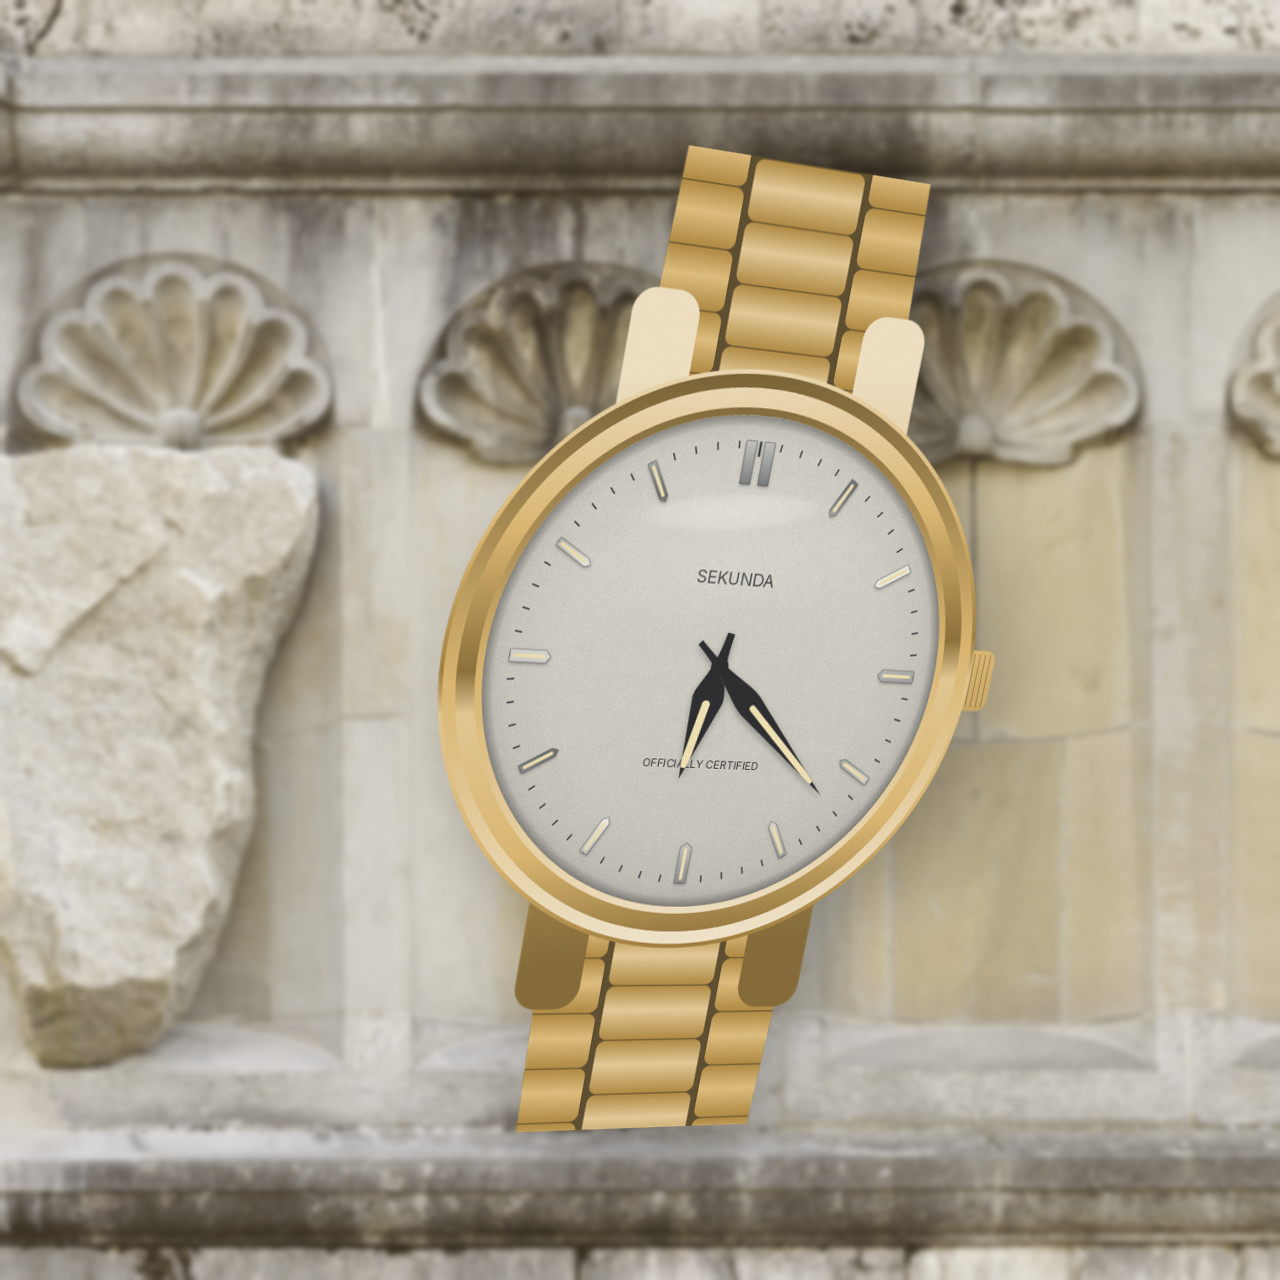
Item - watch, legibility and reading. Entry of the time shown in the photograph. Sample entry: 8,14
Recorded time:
6,22
